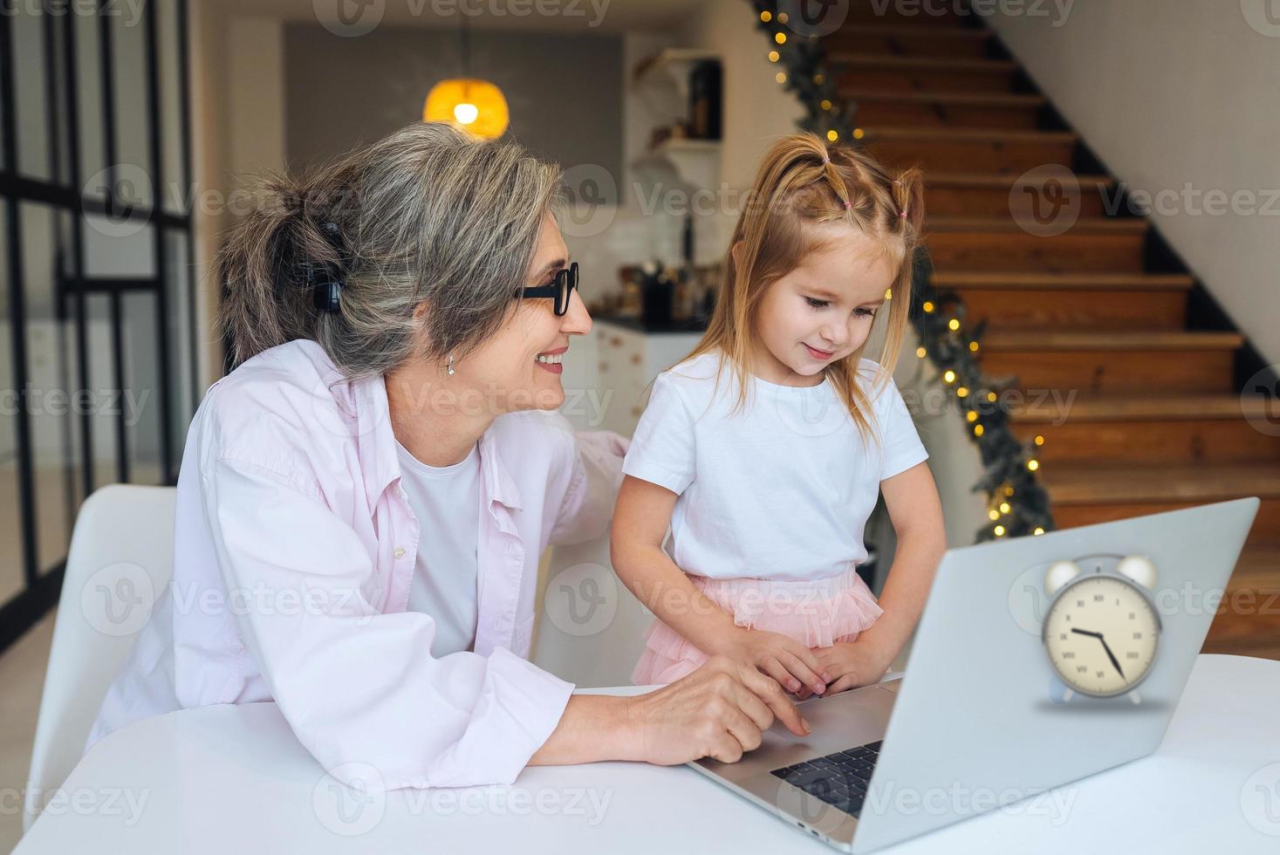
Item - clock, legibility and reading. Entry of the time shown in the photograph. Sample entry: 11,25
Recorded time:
9,25
